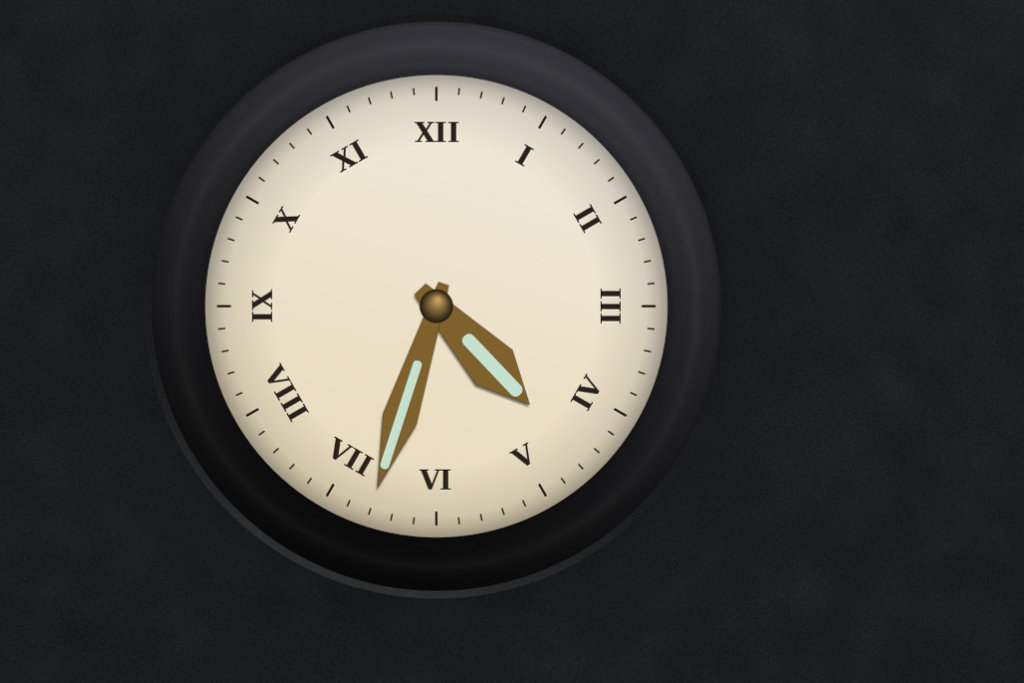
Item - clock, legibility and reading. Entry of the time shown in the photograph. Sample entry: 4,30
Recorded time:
4,33
